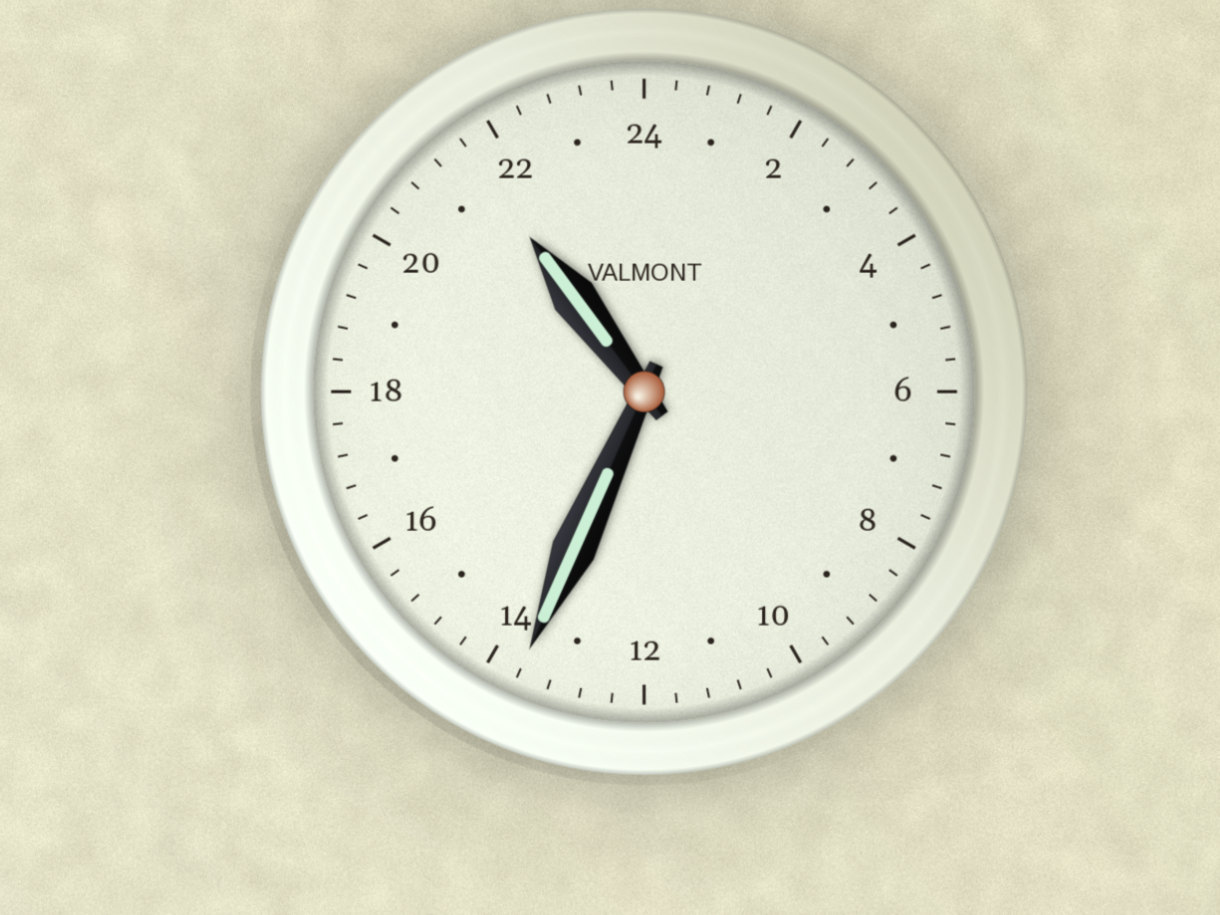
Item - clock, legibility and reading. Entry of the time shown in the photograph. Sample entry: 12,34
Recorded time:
21,34
